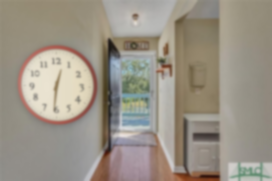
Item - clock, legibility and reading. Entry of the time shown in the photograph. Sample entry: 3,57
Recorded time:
12,31
